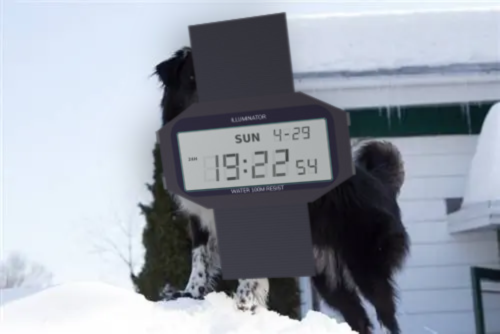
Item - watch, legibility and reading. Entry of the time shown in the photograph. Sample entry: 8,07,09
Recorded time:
19,22,54
